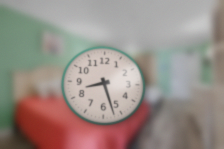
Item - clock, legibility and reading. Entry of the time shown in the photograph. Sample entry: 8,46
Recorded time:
8,27
